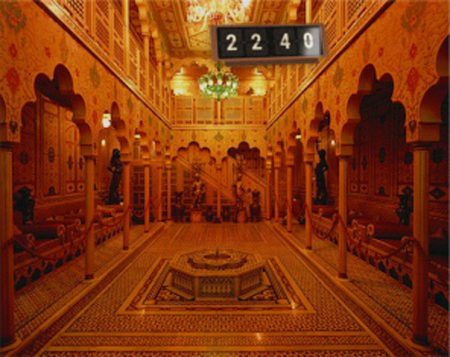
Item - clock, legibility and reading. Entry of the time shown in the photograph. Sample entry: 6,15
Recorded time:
22,40
